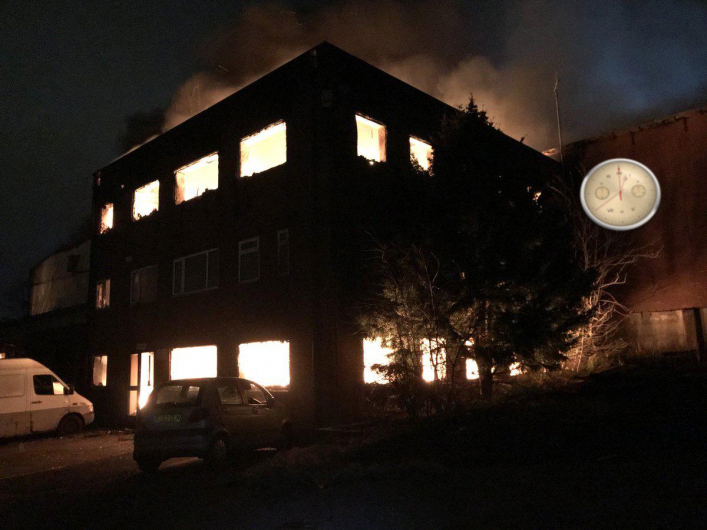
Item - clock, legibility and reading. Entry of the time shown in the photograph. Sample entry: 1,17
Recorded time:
12,39
